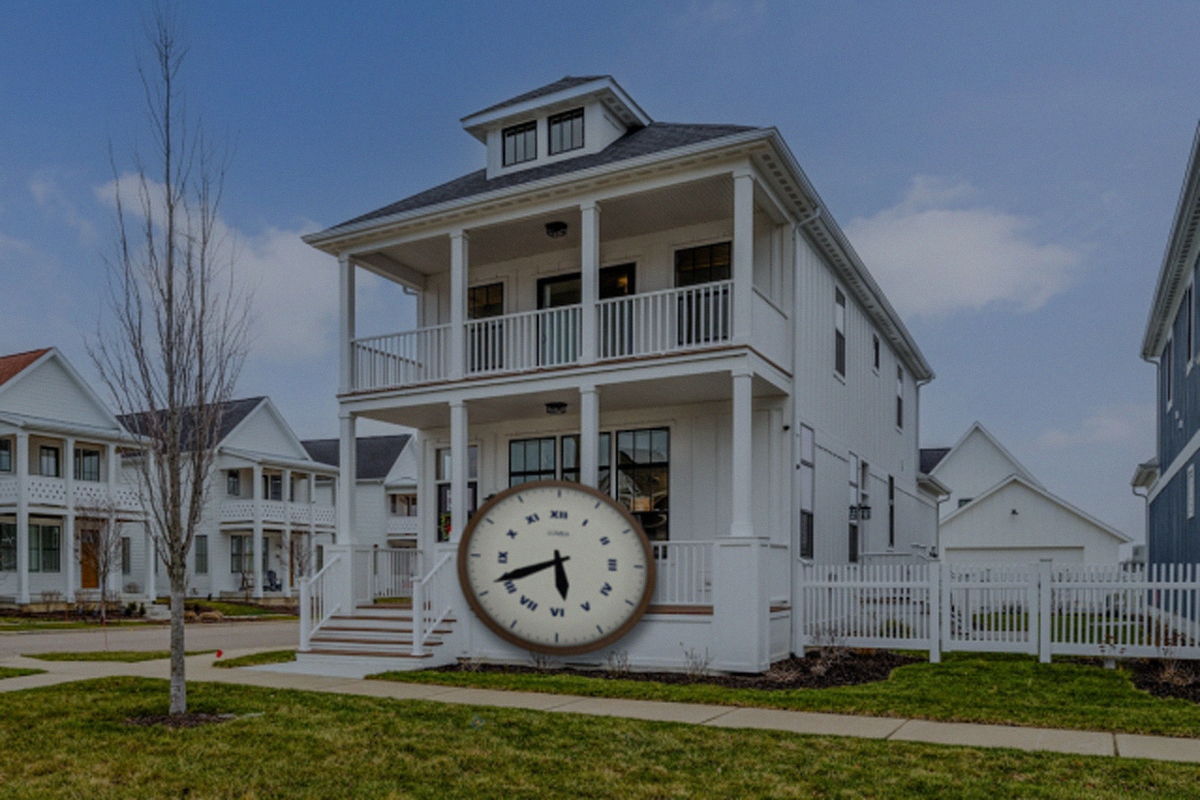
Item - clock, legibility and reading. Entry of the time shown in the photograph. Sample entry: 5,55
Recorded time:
5,41
